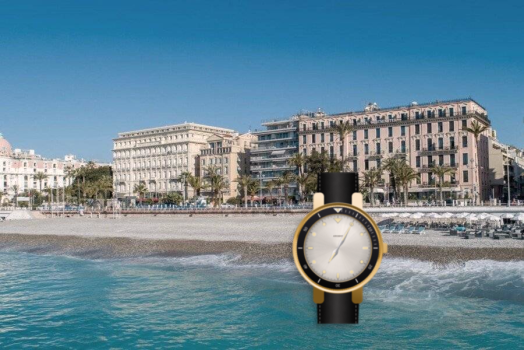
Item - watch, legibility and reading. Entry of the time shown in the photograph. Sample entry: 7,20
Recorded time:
7,05
